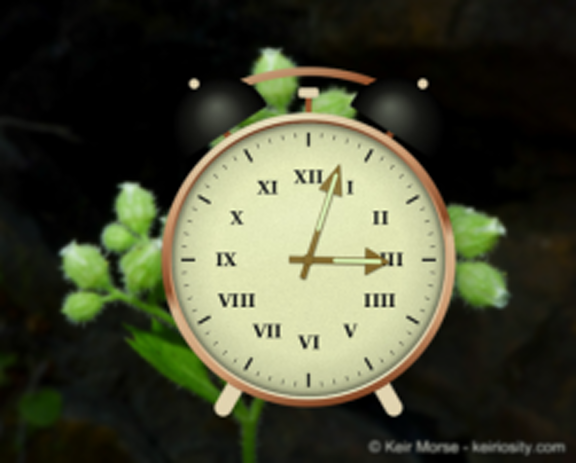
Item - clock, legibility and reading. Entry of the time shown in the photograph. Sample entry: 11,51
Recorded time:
3,03
